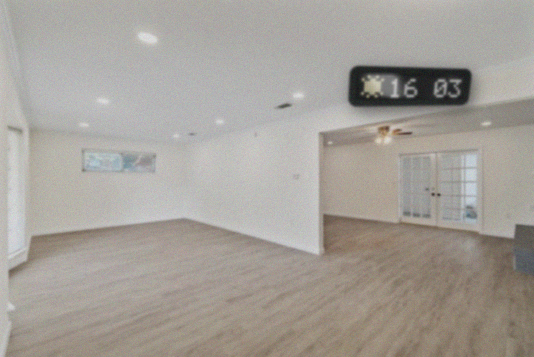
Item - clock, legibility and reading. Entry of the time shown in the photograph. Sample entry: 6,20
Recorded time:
16,03
